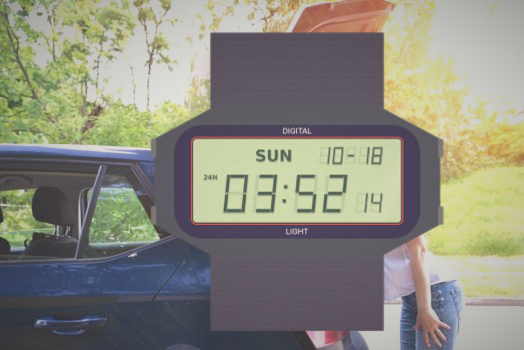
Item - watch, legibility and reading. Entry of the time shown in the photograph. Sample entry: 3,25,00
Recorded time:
3,52,14
